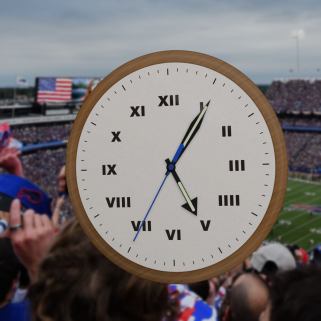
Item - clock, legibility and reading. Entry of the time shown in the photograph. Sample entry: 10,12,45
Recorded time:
5,05,35
